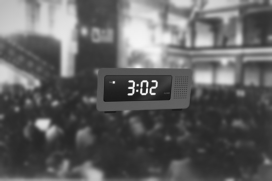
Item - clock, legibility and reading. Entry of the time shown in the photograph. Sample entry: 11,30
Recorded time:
3,02
